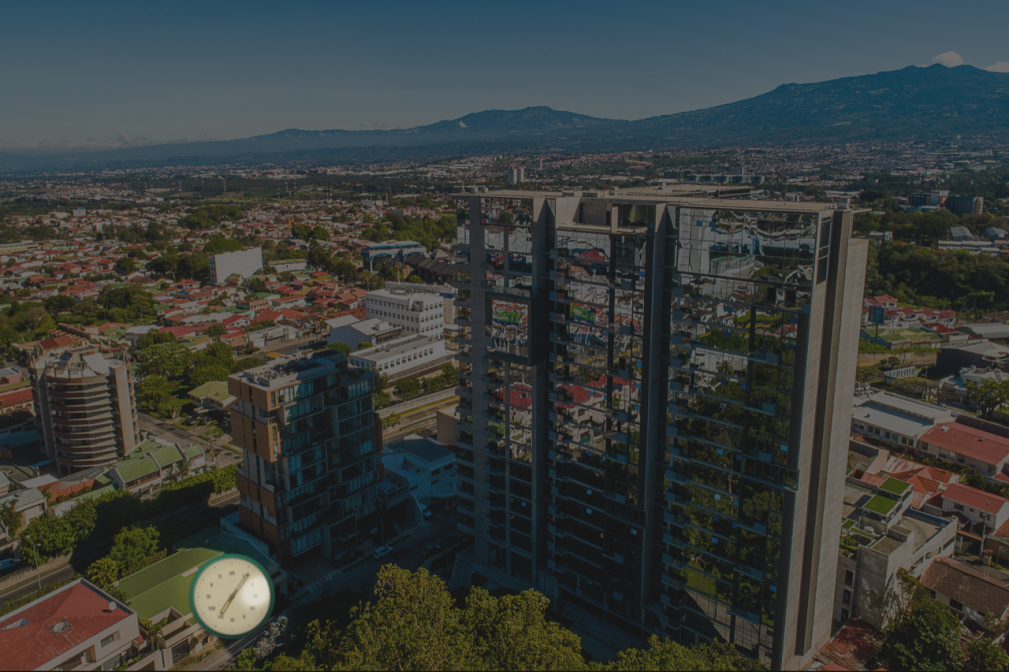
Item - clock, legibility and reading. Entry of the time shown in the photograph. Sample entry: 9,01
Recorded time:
7,06
